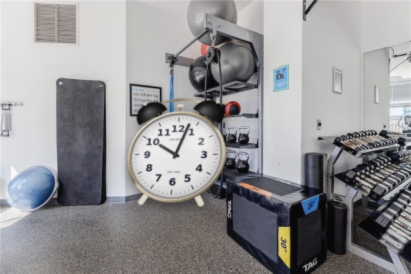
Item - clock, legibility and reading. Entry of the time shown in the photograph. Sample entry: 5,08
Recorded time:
10,03
